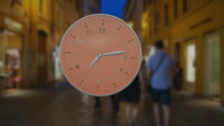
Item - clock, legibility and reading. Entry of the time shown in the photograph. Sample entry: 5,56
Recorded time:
7,13
